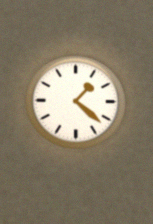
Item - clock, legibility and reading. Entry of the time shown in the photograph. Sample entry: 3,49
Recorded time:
1,22
